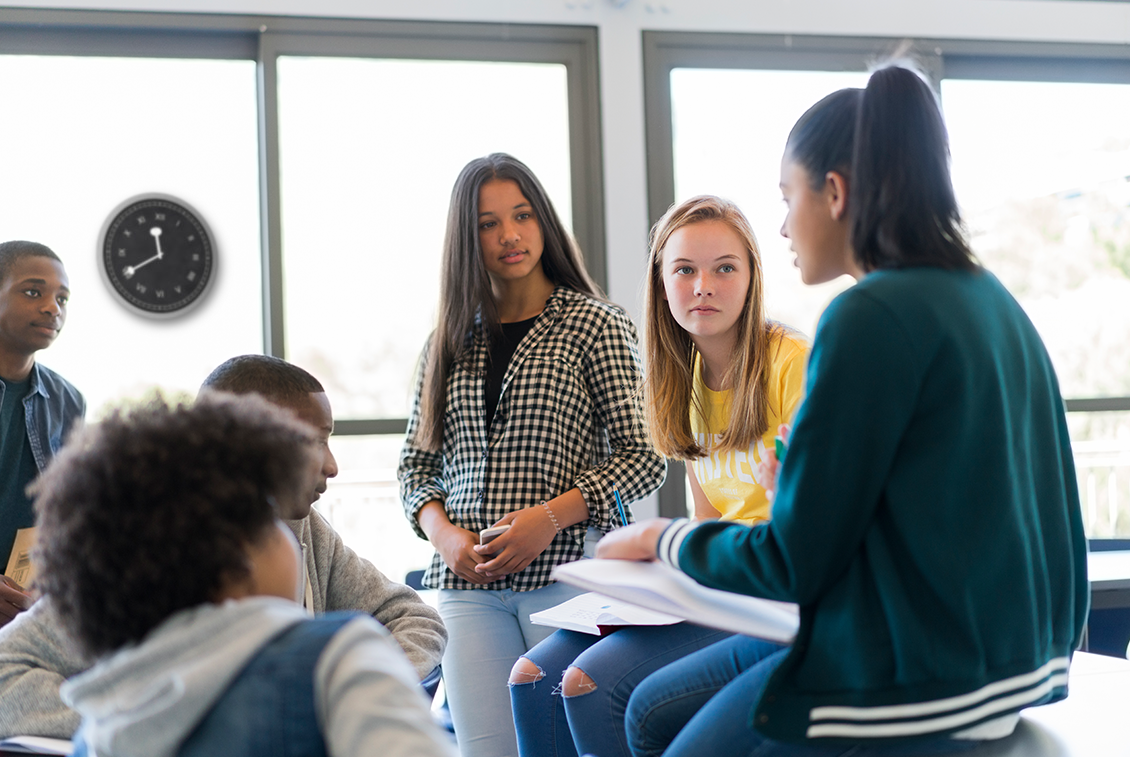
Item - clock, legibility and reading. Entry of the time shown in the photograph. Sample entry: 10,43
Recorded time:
11,40
